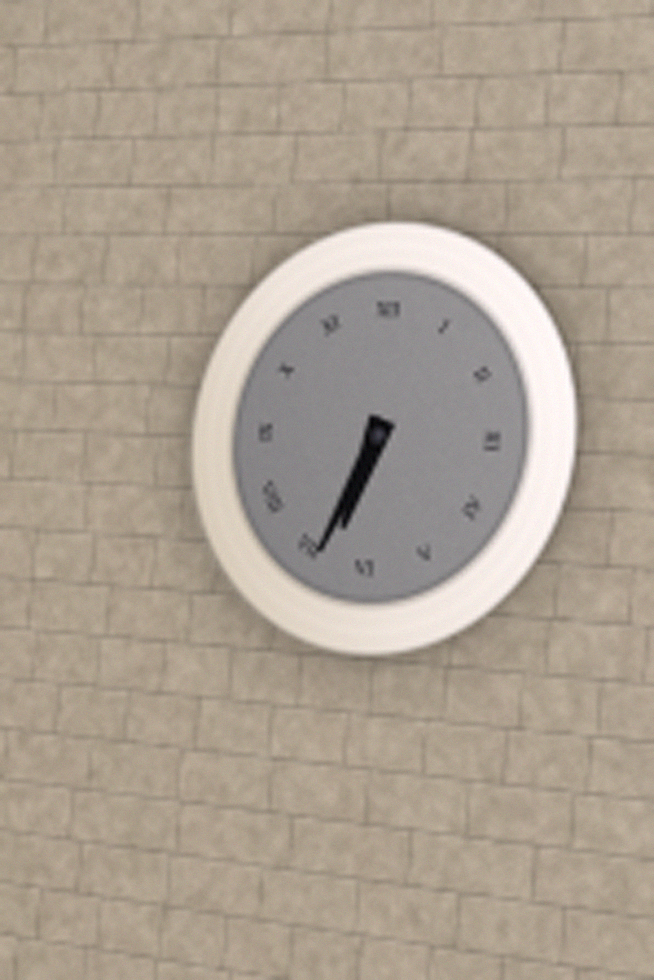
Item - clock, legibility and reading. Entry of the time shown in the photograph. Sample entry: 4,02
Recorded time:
6,34
